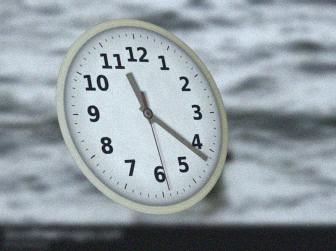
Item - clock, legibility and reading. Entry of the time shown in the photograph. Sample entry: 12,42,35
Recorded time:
11,21,29
